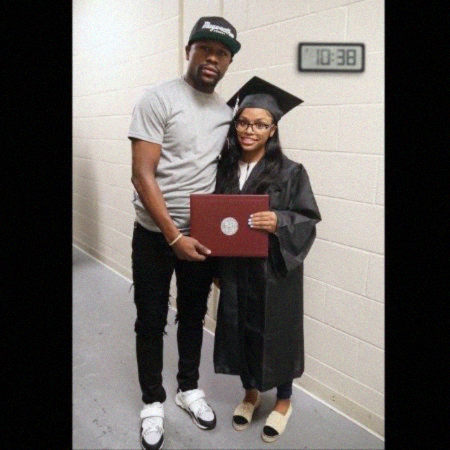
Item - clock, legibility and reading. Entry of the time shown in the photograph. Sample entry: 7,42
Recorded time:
10,38
